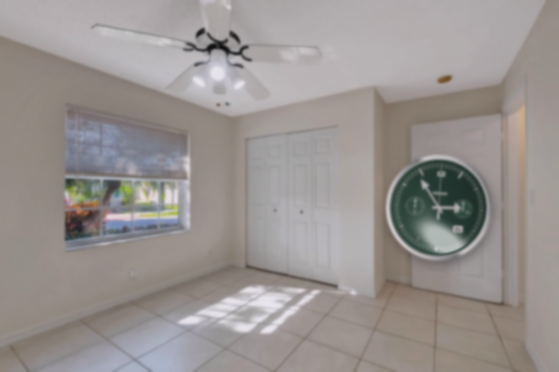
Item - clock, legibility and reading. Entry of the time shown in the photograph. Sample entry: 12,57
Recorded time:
2,54
